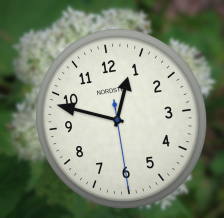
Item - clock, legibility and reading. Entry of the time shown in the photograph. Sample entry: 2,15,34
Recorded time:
12,48,30
